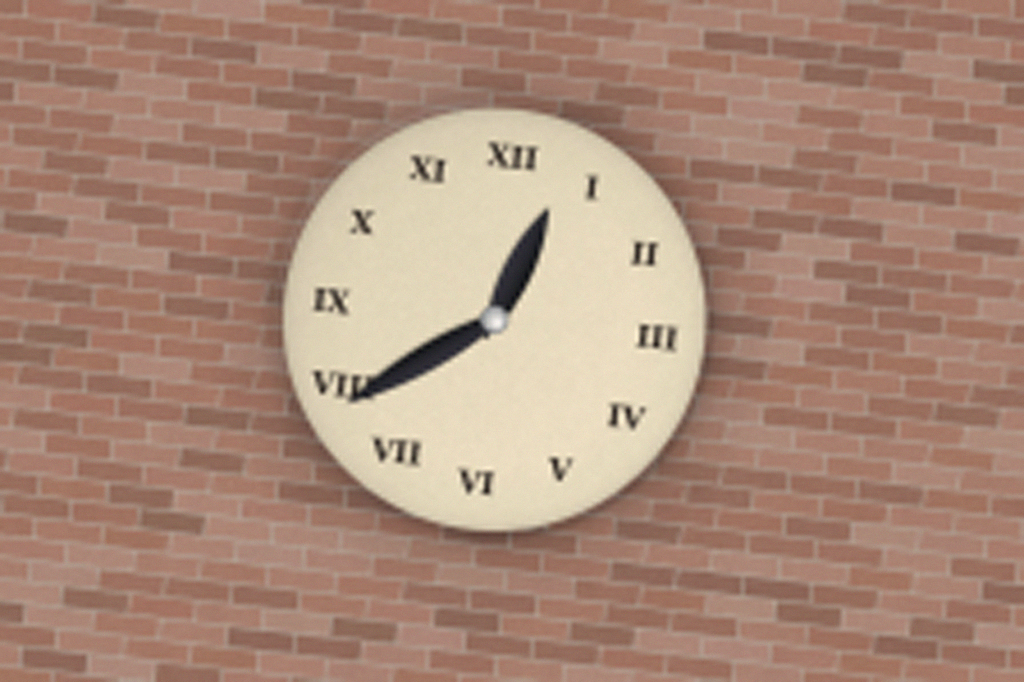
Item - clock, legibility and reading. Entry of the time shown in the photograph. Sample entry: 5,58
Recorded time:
12,39
